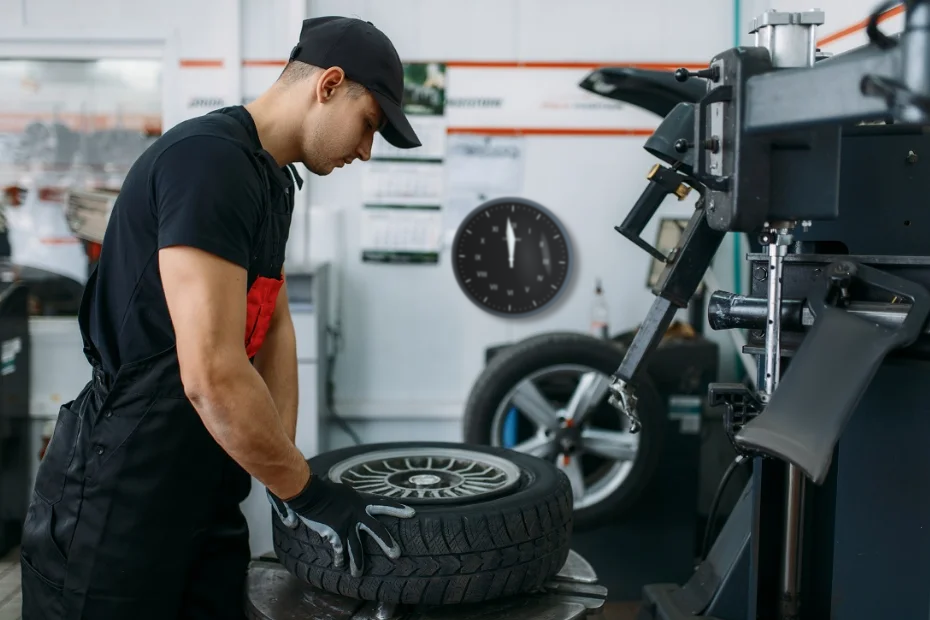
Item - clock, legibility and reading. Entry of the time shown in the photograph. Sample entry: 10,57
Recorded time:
11,59
